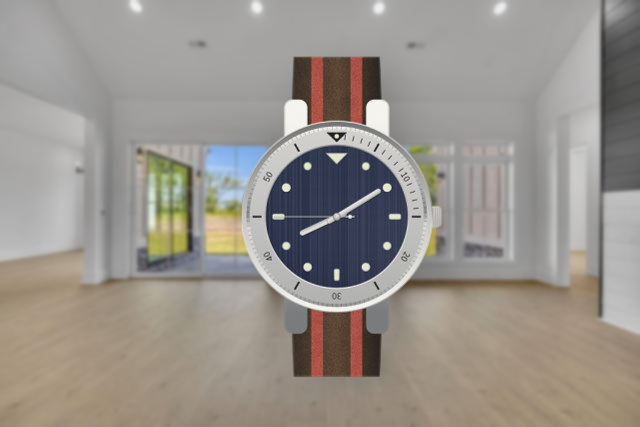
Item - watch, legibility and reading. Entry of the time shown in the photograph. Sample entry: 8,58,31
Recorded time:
8,09,45
